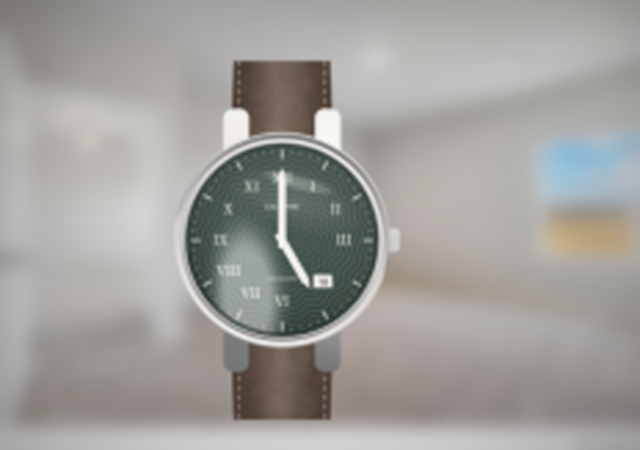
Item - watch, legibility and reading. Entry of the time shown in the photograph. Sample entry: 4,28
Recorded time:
5,00
